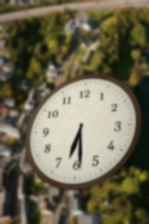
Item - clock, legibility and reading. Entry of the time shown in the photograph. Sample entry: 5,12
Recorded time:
6,29
